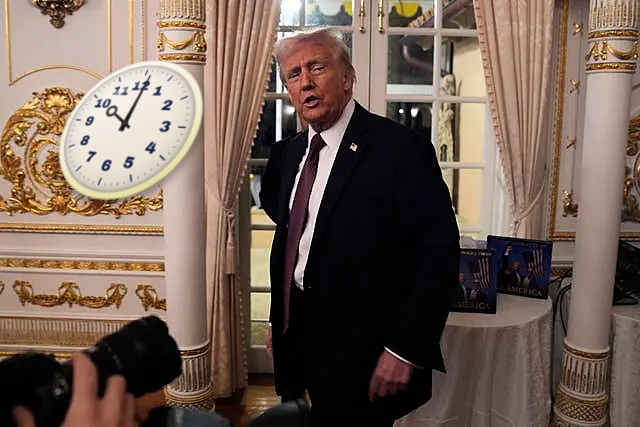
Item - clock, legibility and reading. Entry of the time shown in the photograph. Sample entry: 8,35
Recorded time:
10,01
